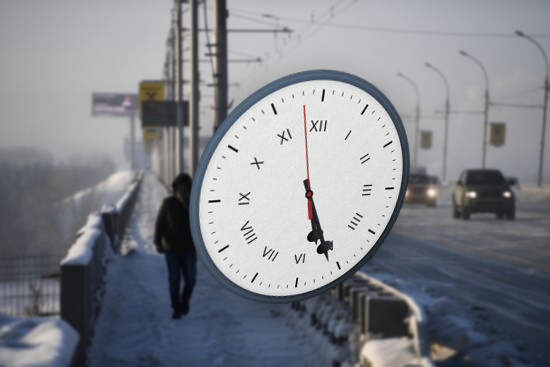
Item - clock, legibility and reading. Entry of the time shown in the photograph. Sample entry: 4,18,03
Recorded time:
5,25,58
